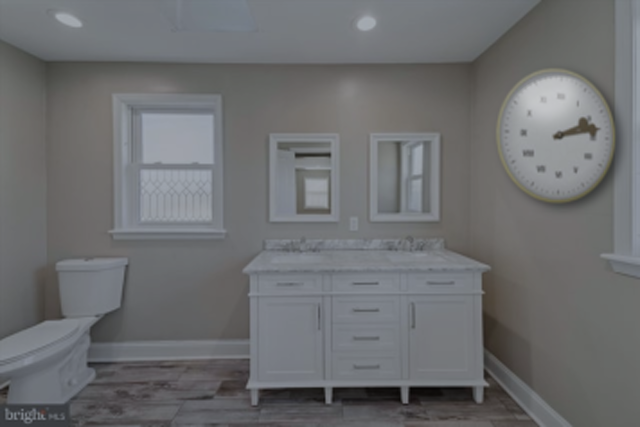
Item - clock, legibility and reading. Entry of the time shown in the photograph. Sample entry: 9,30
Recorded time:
2,13
